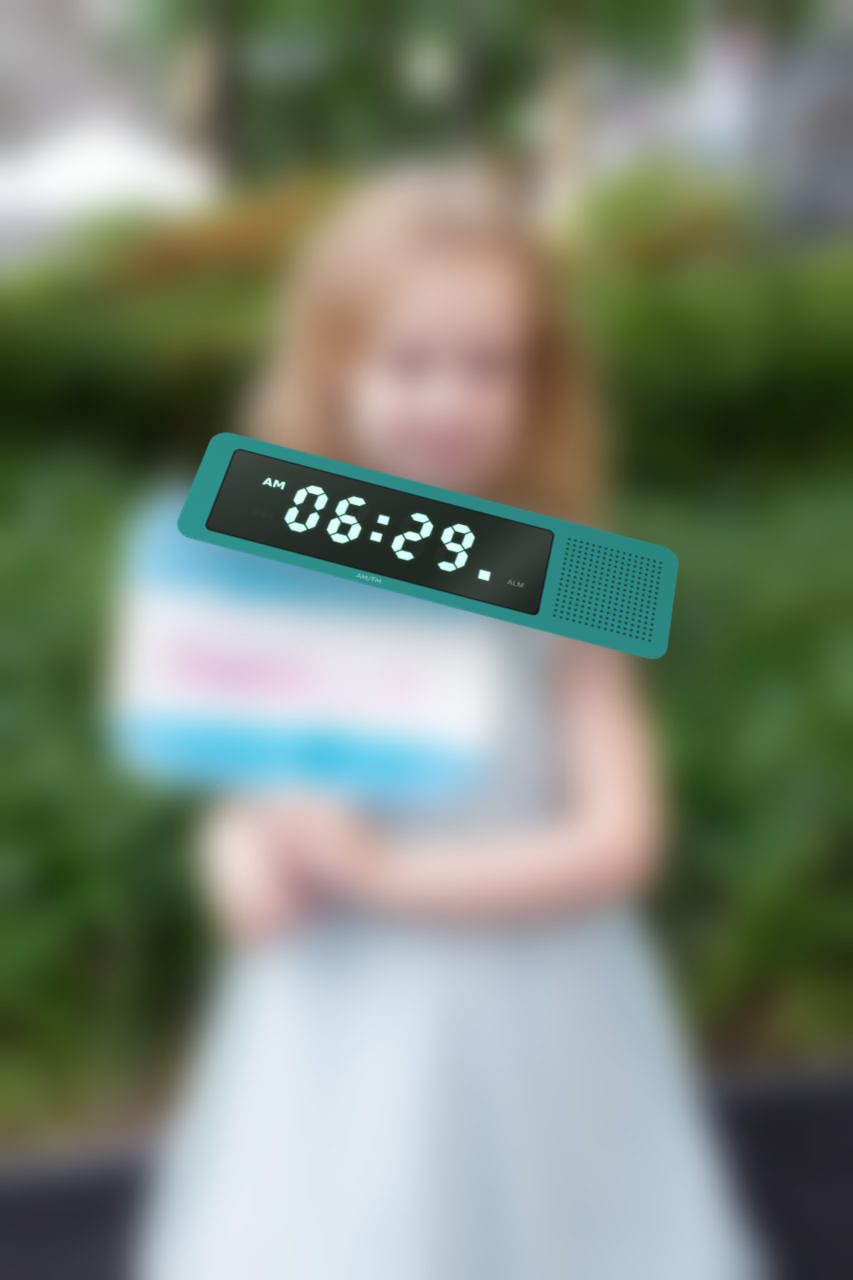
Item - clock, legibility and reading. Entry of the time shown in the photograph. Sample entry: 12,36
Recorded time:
6,29
